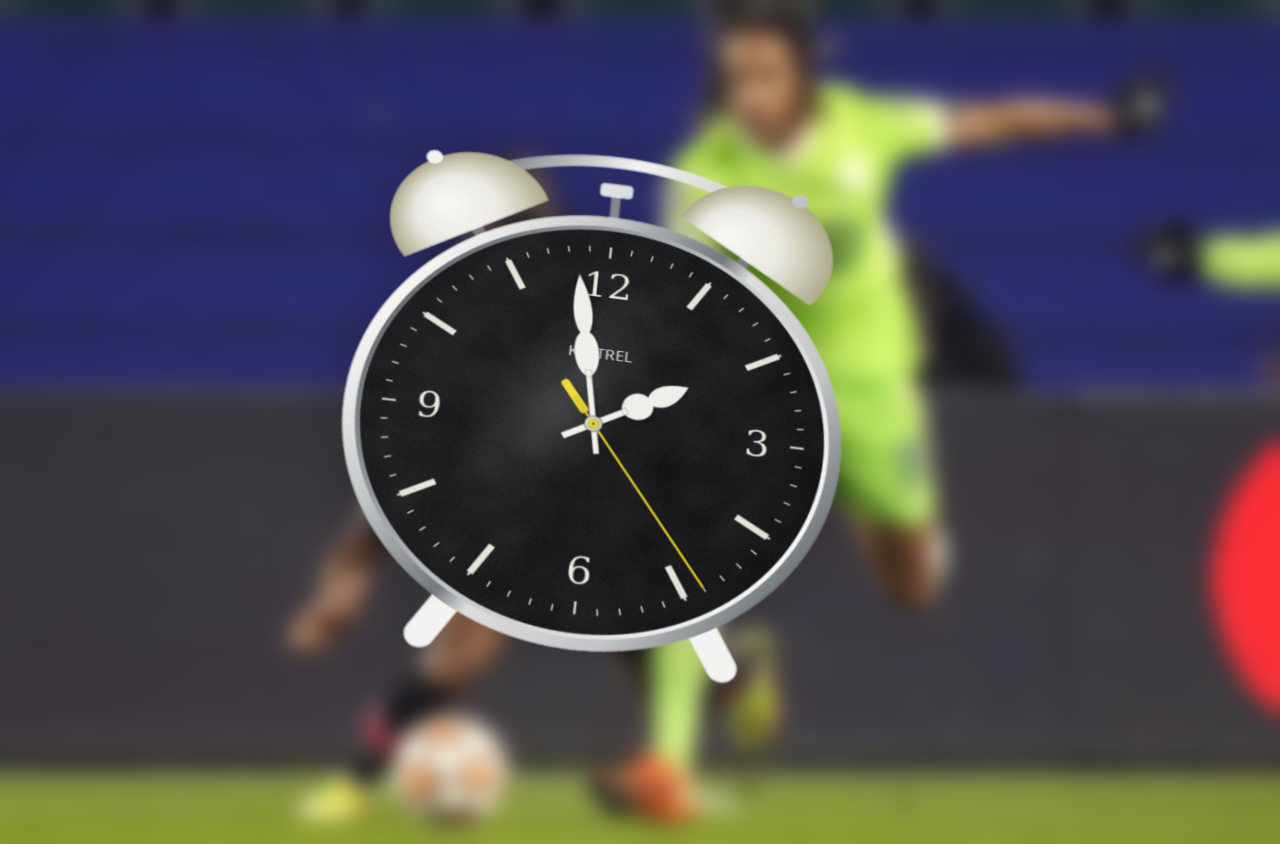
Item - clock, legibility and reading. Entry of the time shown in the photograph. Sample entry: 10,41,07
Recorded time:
1,58,24
